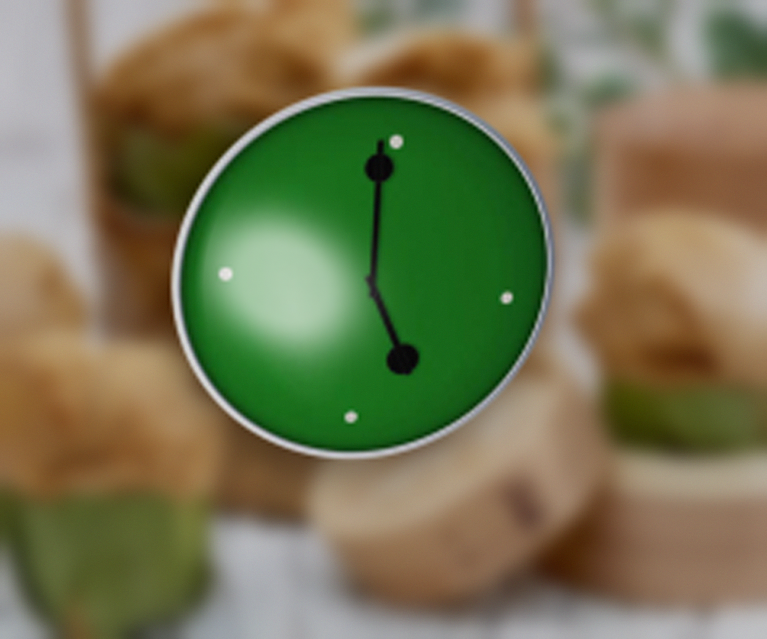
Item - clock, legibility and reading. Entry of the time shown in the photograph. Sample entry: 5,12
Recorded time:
4,59
